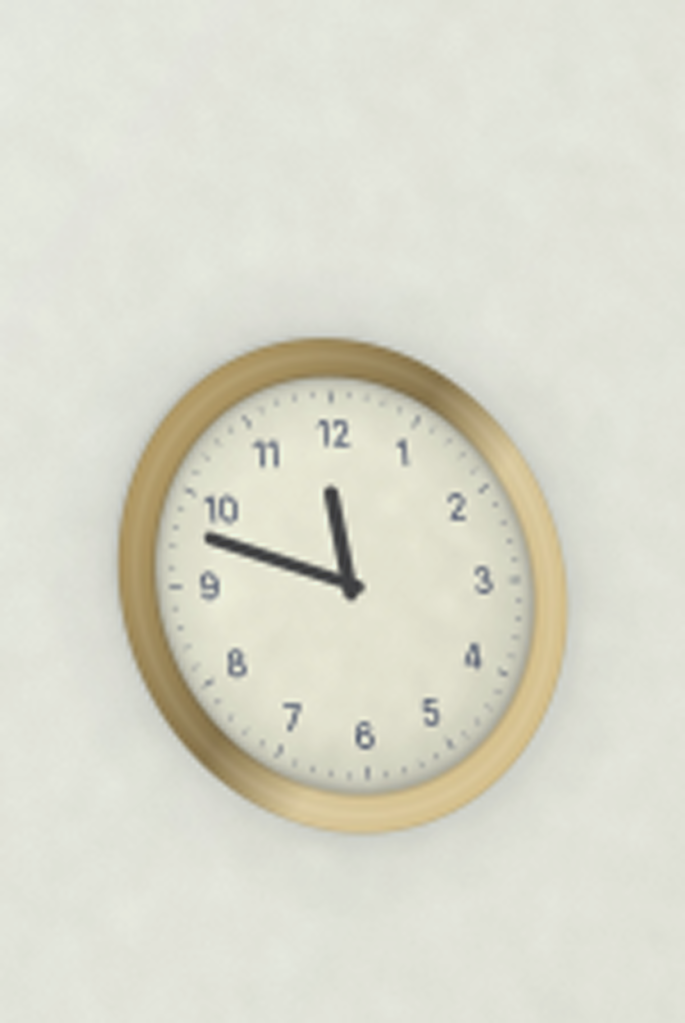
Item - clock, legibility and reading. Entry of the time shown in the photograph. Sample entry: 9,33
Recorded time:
11,48
